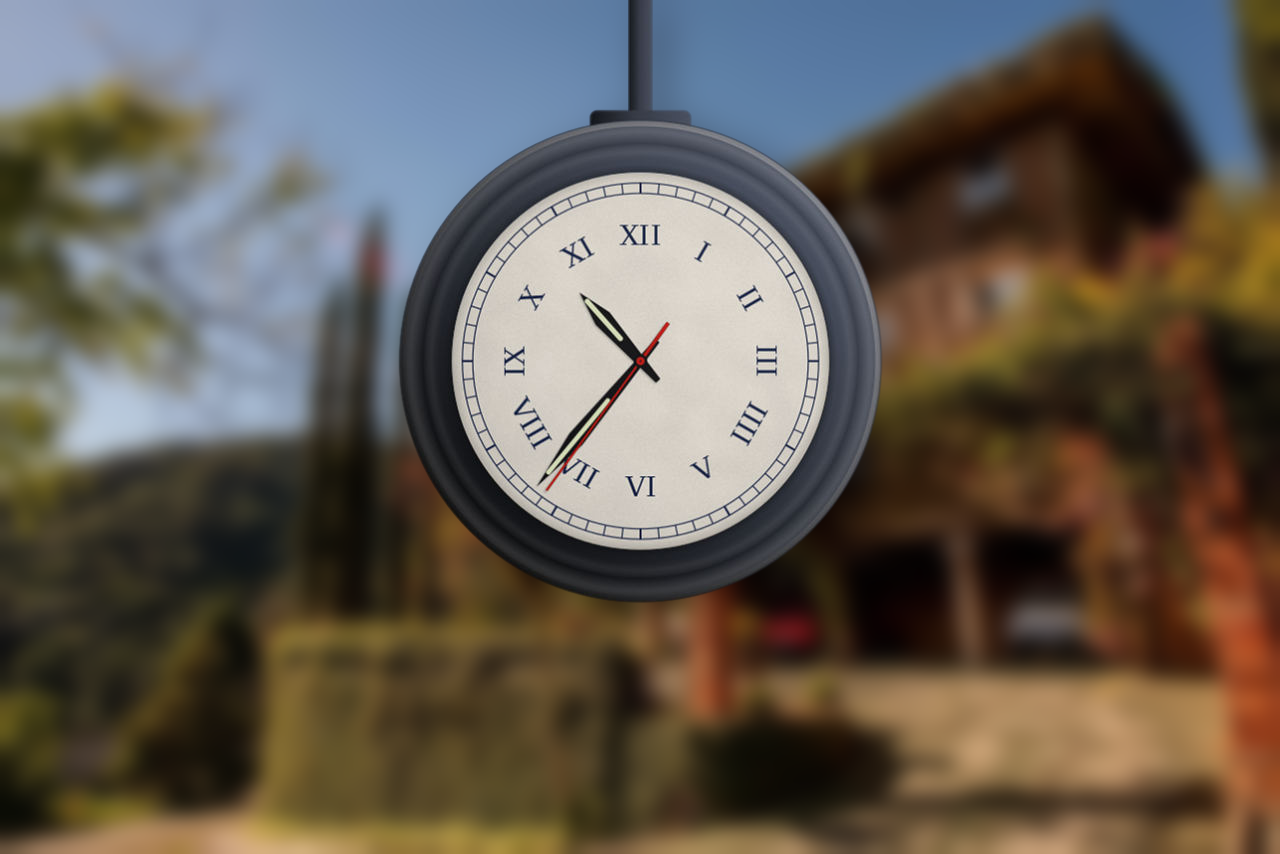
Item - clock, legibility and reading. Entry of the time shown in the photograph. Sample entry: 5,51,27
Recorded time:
10,36,36
